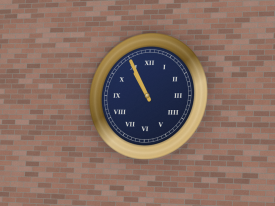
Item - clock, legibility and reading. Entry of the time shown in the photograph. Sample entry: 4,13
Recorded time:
10,55
